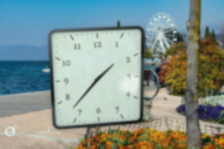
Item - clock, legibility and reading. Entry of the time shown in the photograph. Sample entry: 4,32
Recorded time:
1,37
